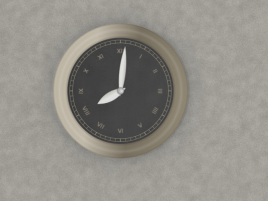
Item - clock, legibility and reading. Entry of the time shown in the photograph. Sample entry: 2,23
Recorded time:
8,01
